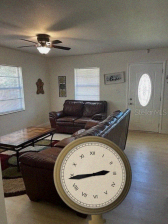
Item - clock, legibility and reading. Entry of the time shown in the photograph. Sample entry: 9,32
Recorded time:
2,44
